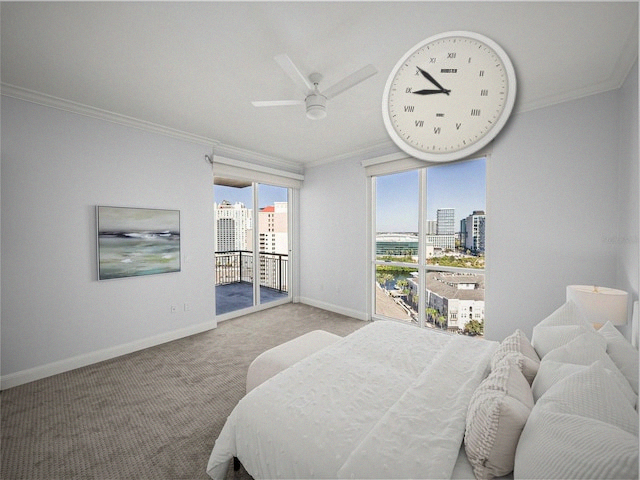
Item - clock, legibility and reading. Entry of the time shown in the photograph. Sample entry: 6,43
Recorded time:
8,51
